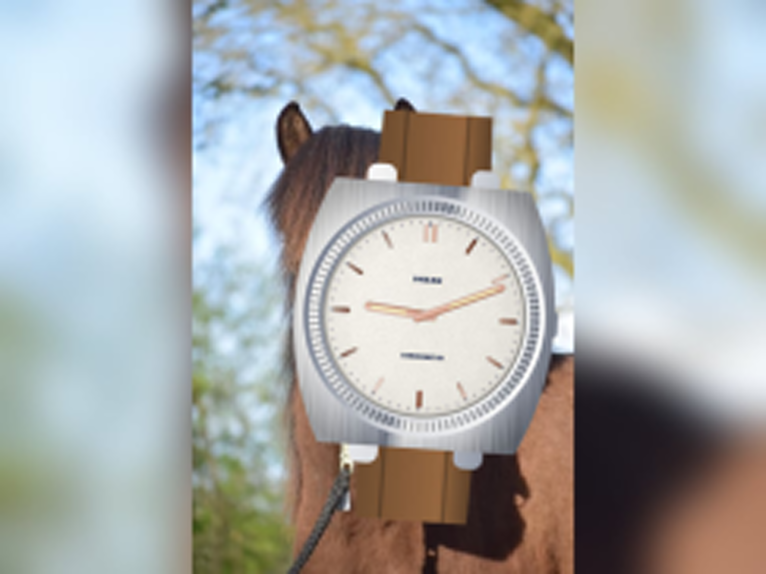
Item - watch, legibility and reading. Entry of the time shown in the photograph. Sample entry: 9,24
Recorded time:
9,11
